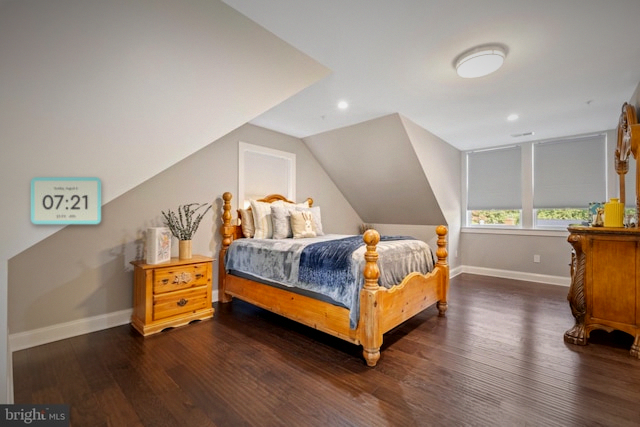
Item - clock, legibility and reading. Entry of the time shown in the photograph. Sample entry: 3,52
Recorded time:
7,21
